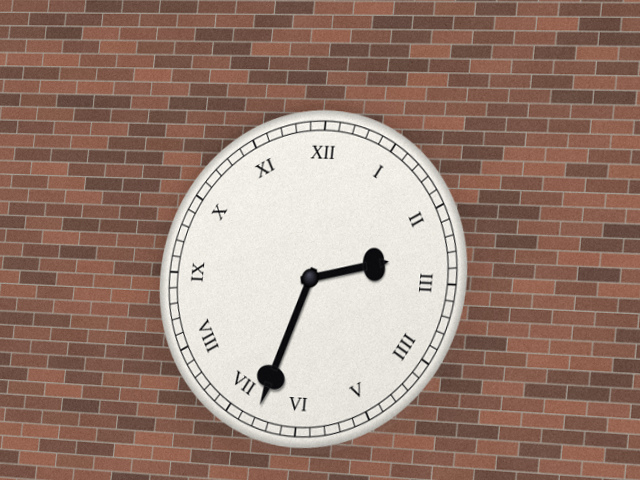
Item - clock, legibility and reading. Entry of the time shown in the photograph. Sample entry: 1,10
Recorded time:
2,33
